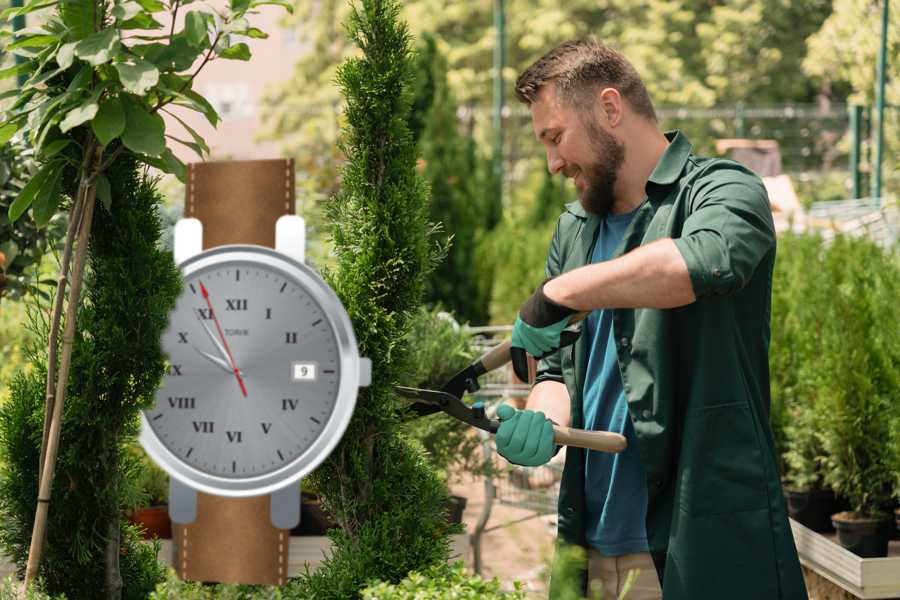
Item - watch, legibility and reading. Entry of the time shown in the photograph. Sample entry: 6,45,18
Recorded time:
9,53,56
